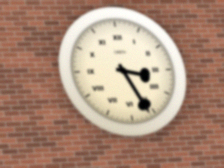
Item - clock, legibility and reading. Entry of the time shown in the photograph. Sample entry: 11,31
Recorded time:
3,26
